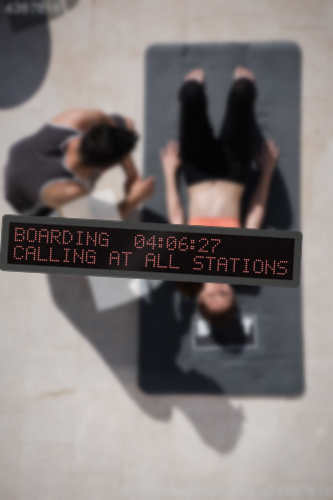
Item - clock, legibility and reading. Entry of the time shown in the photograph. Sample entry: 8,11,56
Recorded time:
4,06,27
